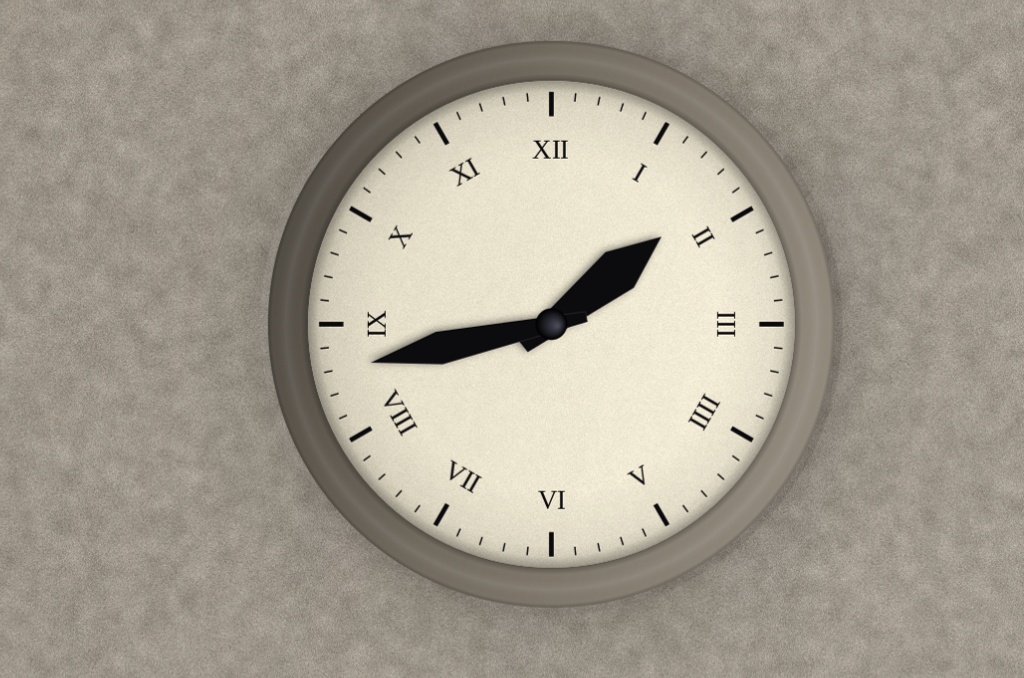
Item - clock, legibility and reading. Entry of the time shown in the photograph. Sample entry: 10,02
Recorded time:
1,43
